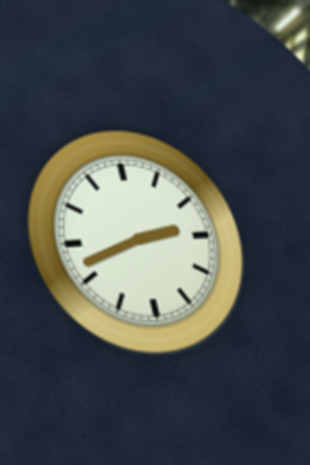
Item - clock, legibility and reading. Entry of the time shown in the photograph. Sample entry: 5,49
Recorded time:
2,42
